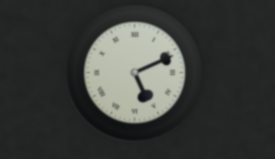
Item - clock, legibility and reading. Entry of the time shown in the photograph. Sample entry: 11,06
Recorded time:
5,11
